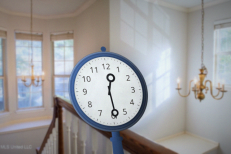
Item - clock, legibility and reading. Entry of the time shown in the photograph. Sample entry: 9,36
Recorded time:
12,29
